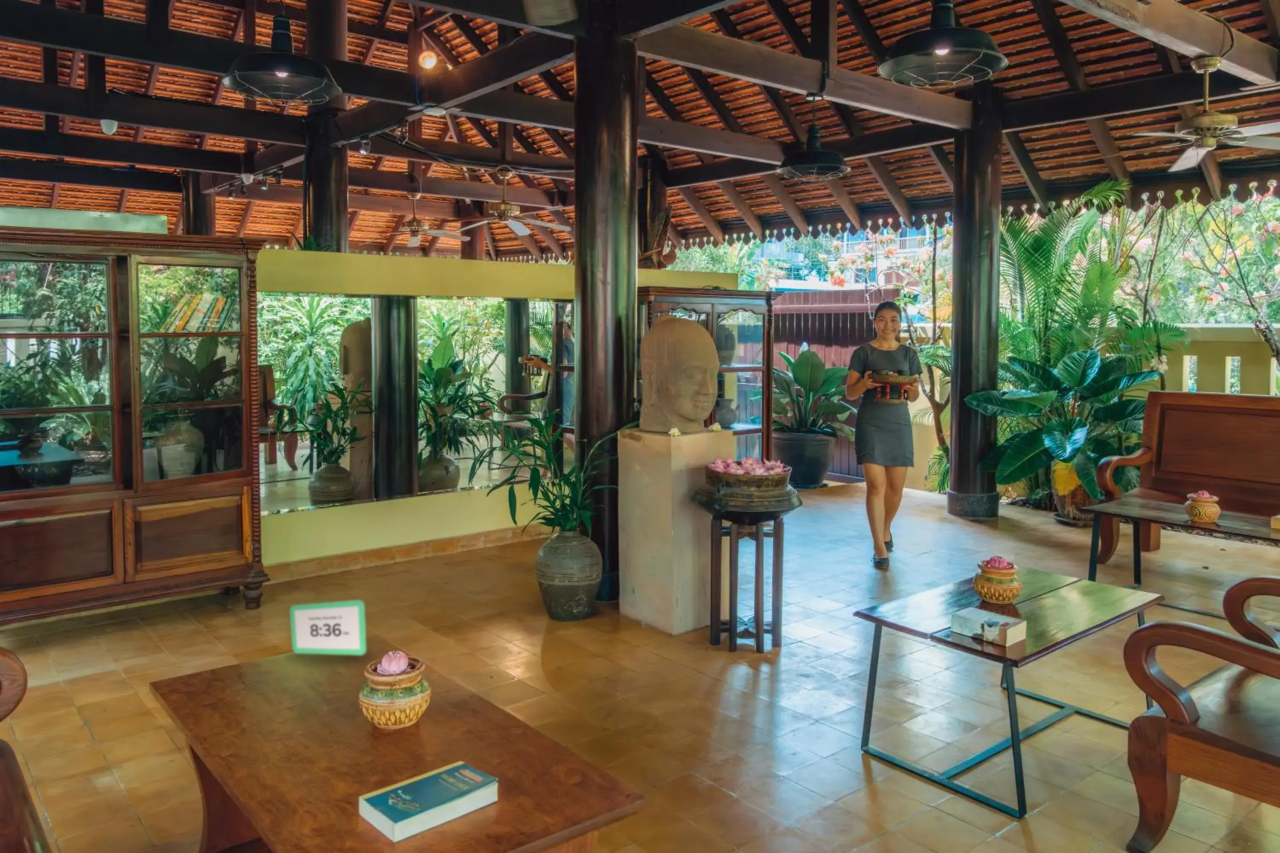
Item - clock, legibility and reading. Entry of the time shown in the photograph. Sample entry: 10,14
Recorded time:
8,36
